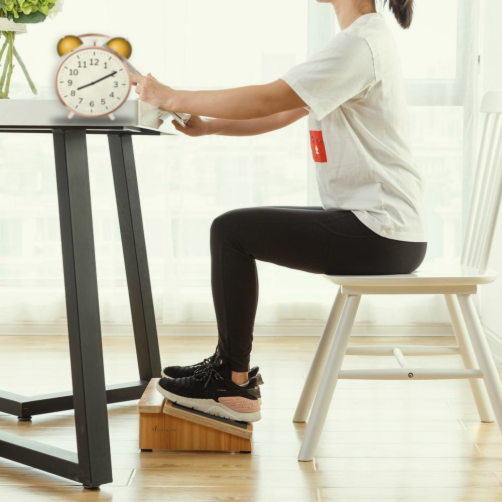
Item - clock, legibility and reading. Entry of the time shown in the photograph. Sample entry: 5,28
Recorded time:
8,10
